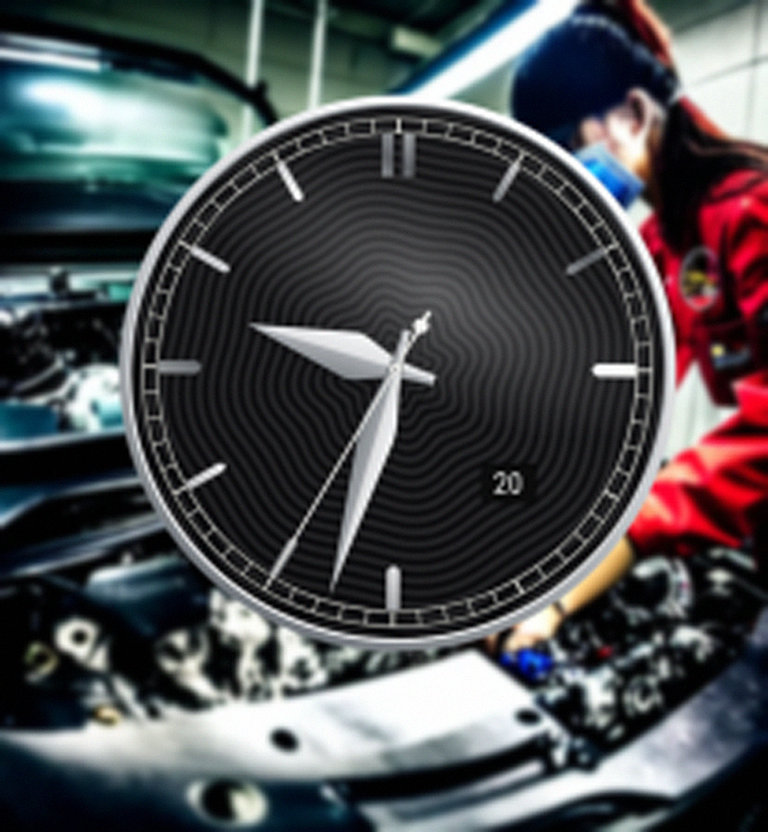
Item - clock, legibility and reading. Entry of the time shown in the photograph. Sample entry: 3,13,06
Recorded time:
9,32,35
